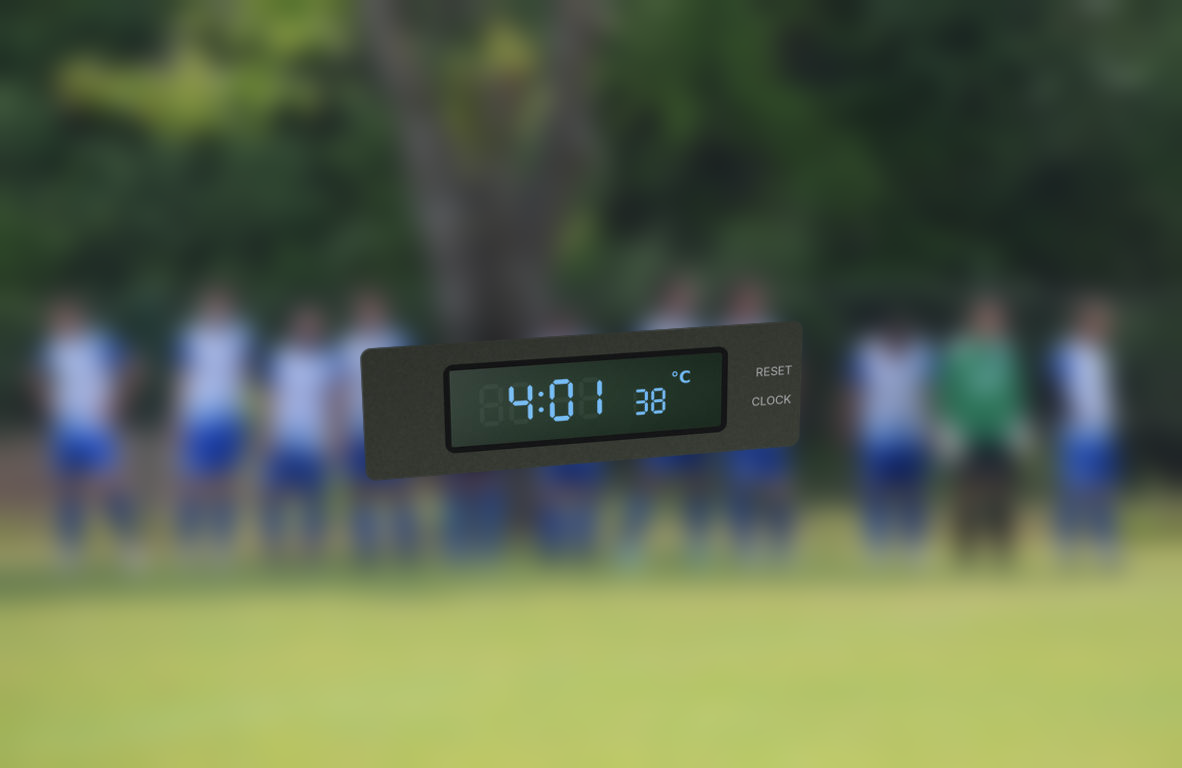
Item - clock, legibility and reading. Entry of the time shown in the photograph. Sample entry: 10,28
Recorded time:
4,01
